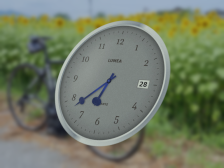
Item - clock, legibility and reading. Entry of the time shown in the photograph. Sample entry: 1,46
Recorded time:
6,38
